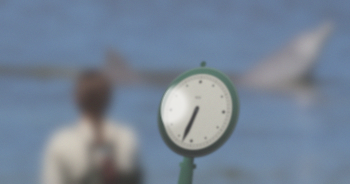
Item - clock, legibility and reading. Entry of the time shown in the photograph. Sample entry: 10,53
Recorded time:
6,33
